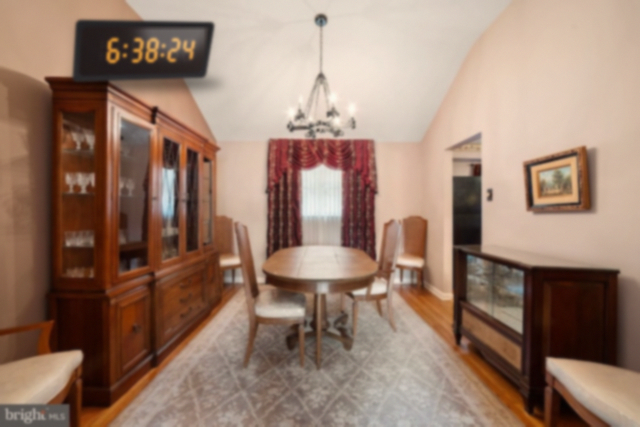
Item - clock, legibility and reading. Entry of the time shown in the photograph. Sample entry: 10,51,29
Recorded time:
6,38,24
